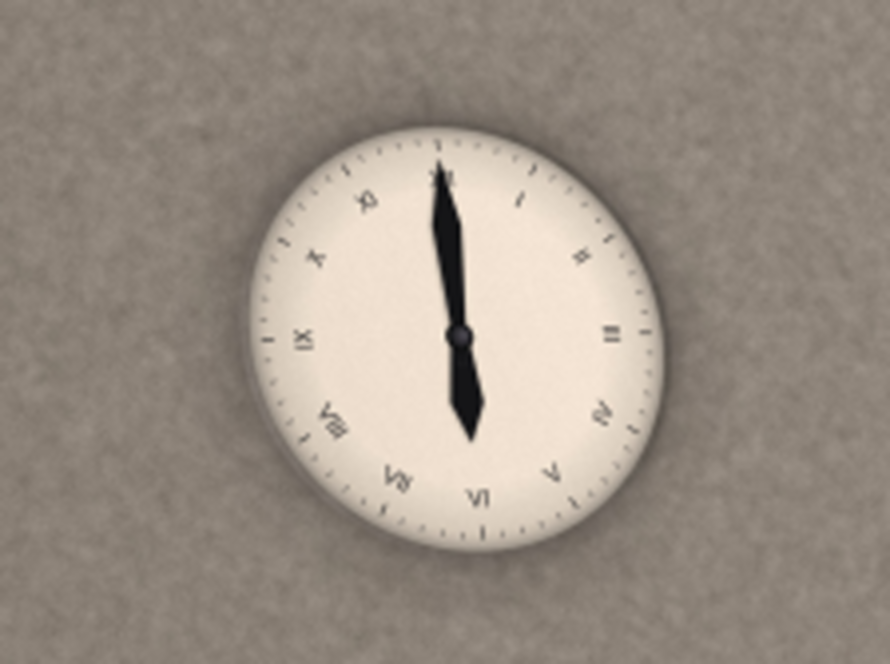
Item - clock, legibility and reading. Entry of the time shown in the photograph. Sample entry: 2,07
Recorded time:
6,00
